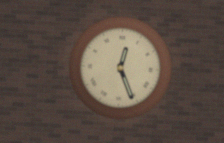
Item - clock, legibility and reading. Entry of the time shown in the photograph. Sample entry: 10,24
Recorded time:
12,26
